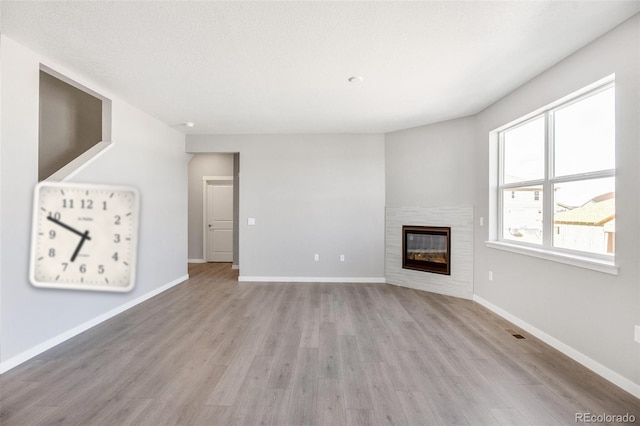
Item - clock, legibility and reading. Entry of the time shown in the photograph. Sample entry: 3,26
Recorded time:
6,49
